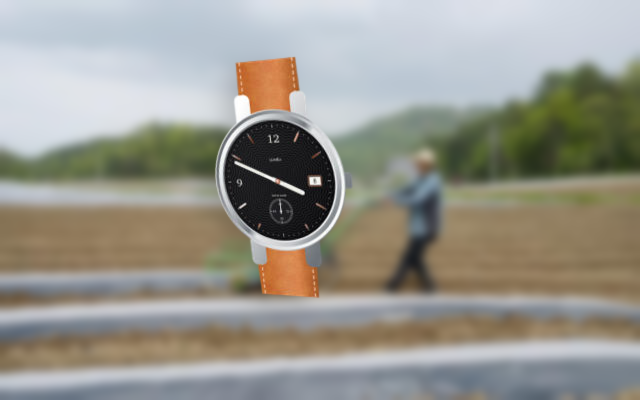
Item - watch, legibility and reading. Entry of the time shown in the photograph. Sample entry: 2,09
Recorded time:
3,49
